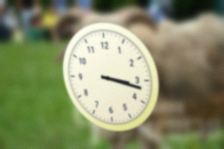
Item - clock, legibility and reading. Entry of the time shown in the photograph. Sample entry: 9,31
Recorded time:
3,17
